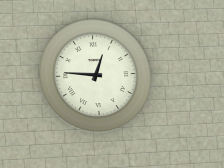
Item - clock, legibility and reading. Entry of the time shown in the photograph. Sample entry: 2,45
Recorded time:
12,46
